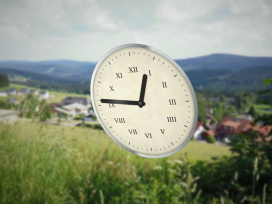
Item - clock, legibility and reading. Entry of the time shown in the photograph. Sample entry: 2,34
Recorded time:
12,46
